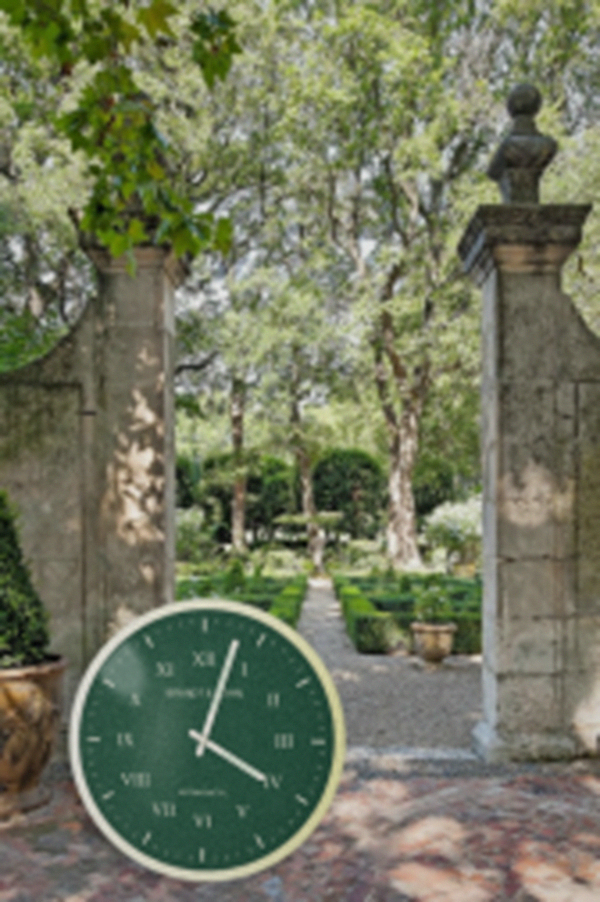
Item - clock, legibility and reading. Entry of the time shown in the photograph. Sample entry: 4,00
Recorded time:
4,03
